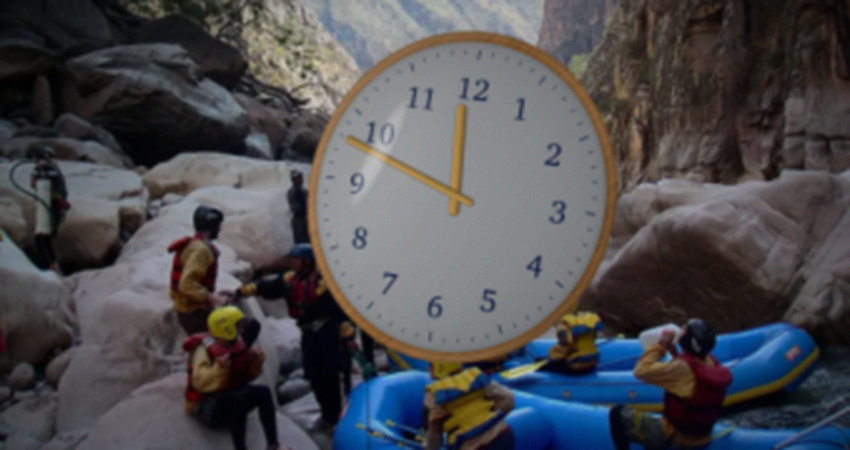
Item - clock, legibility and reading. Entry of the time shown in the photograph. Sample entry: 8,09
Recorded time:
11,48
